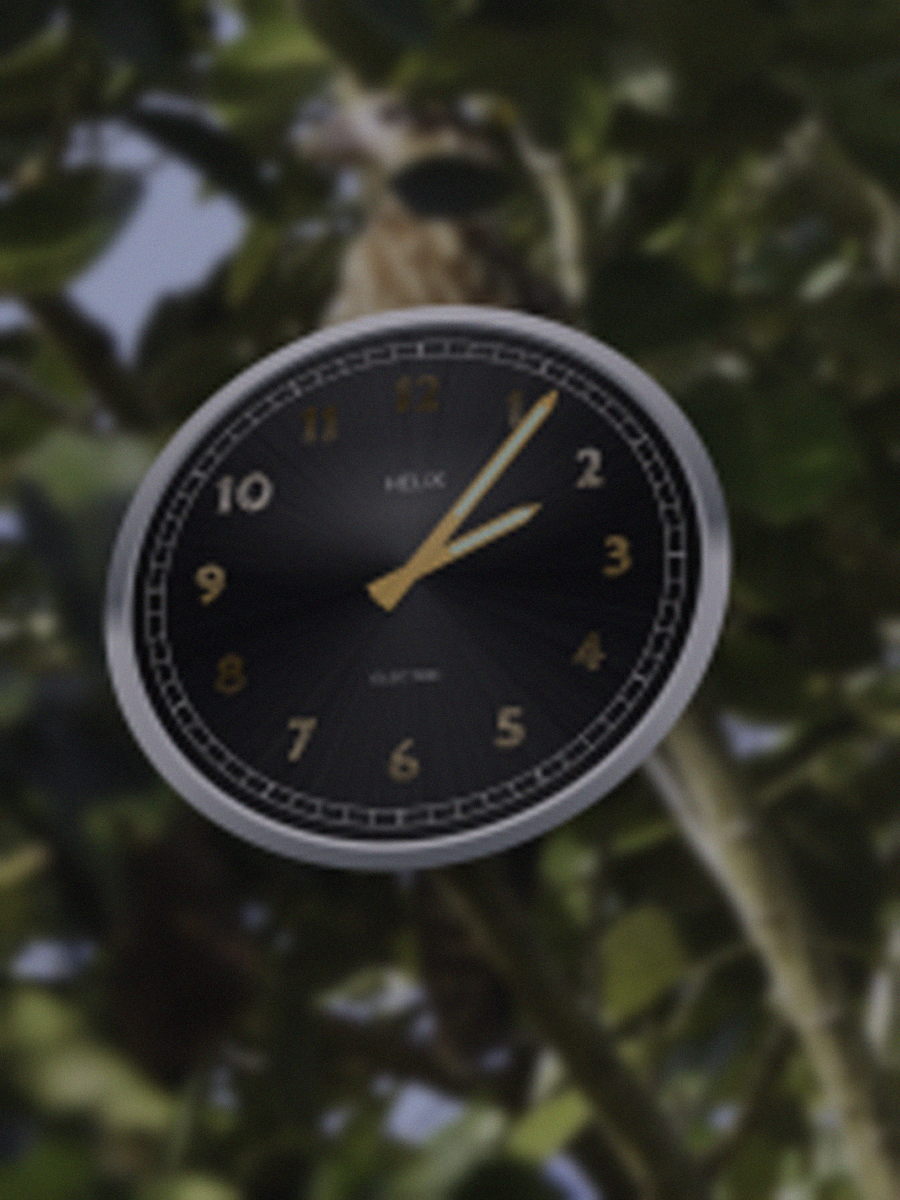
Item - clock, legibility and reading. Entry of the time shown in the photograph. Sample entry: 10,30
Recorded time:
2,06
